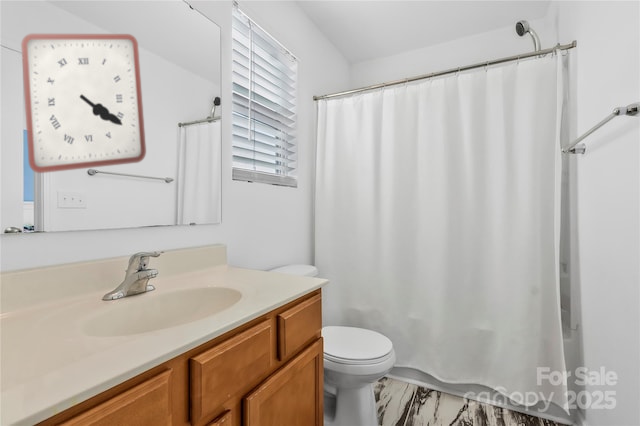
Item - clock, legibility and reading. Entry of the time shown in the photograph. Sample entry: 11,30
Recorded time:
4,21
